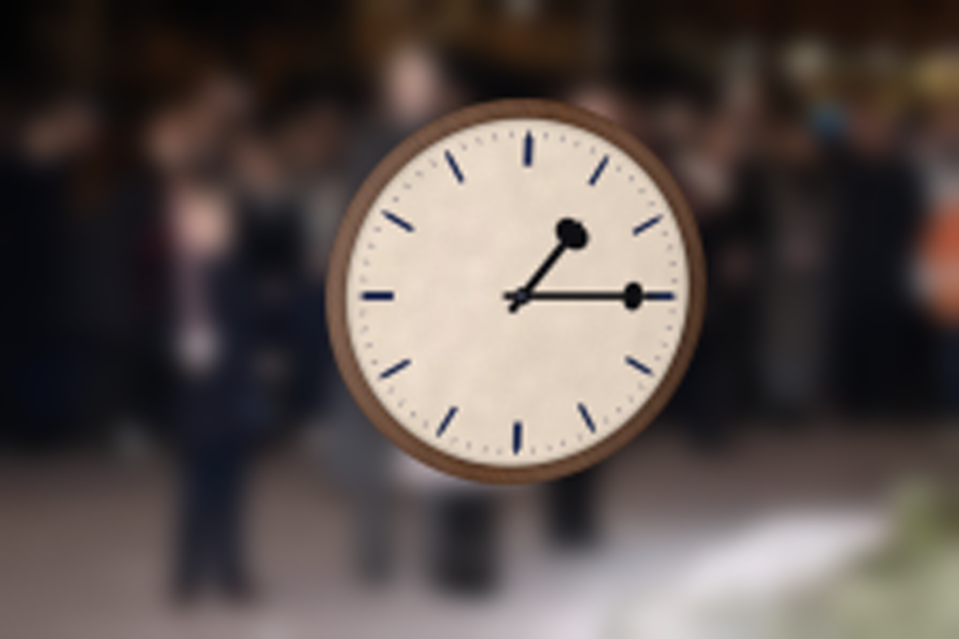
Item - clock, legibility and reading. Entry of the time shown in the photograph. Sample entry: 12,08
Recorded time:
1,15
